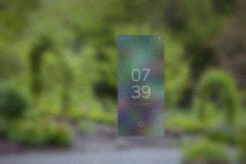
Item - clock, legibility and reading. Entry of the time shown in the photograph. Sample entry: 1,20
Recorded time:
7,39
